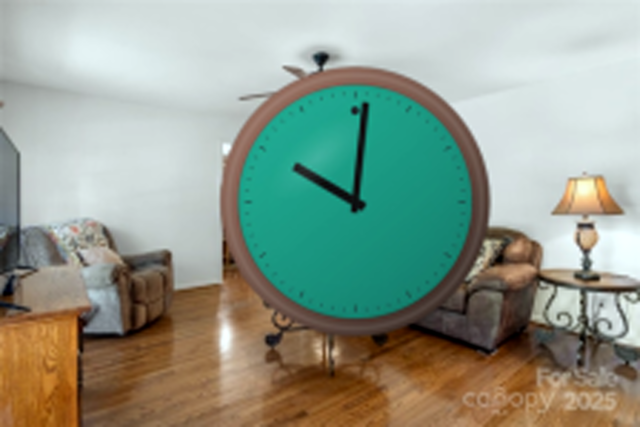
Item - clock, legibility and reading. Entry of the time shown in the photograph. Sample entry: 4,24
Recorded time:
10,01
